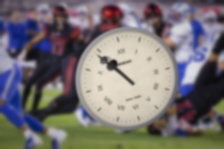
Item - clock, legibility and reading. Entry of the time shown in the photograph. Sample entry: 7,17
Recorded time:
10,54
